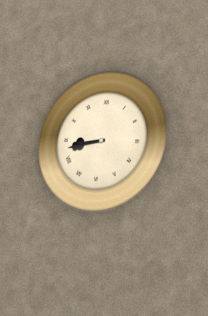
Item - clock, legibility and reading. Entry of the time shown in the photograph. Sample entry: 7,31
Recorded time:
8,43
